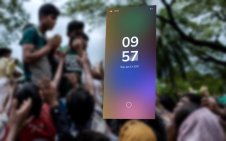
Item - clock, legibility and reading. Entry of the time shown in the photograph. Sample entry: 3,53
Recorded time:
9,57
